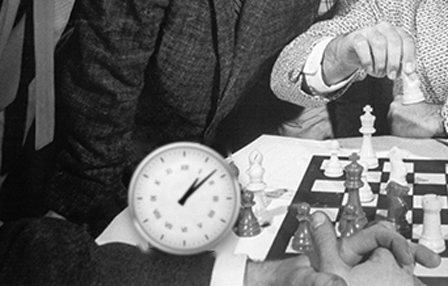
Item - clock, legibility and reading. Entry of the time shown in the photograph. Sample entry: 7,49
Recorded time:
1,08
